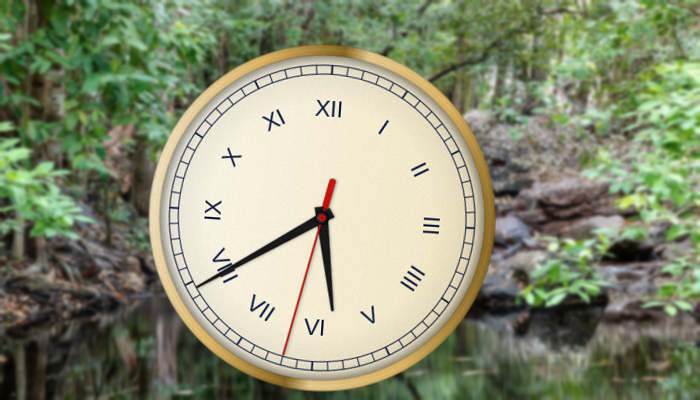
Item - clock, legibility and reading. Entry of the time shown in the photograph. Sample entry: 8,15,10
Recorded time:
5,39,32
